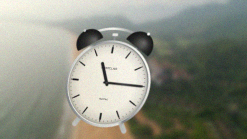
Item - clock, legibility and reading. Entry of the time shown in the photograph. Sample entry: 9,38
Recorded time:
11,15
